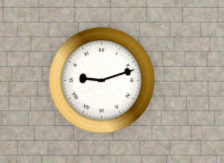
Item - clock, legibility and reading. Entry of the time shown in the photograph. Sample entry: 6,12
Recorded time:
9,12
